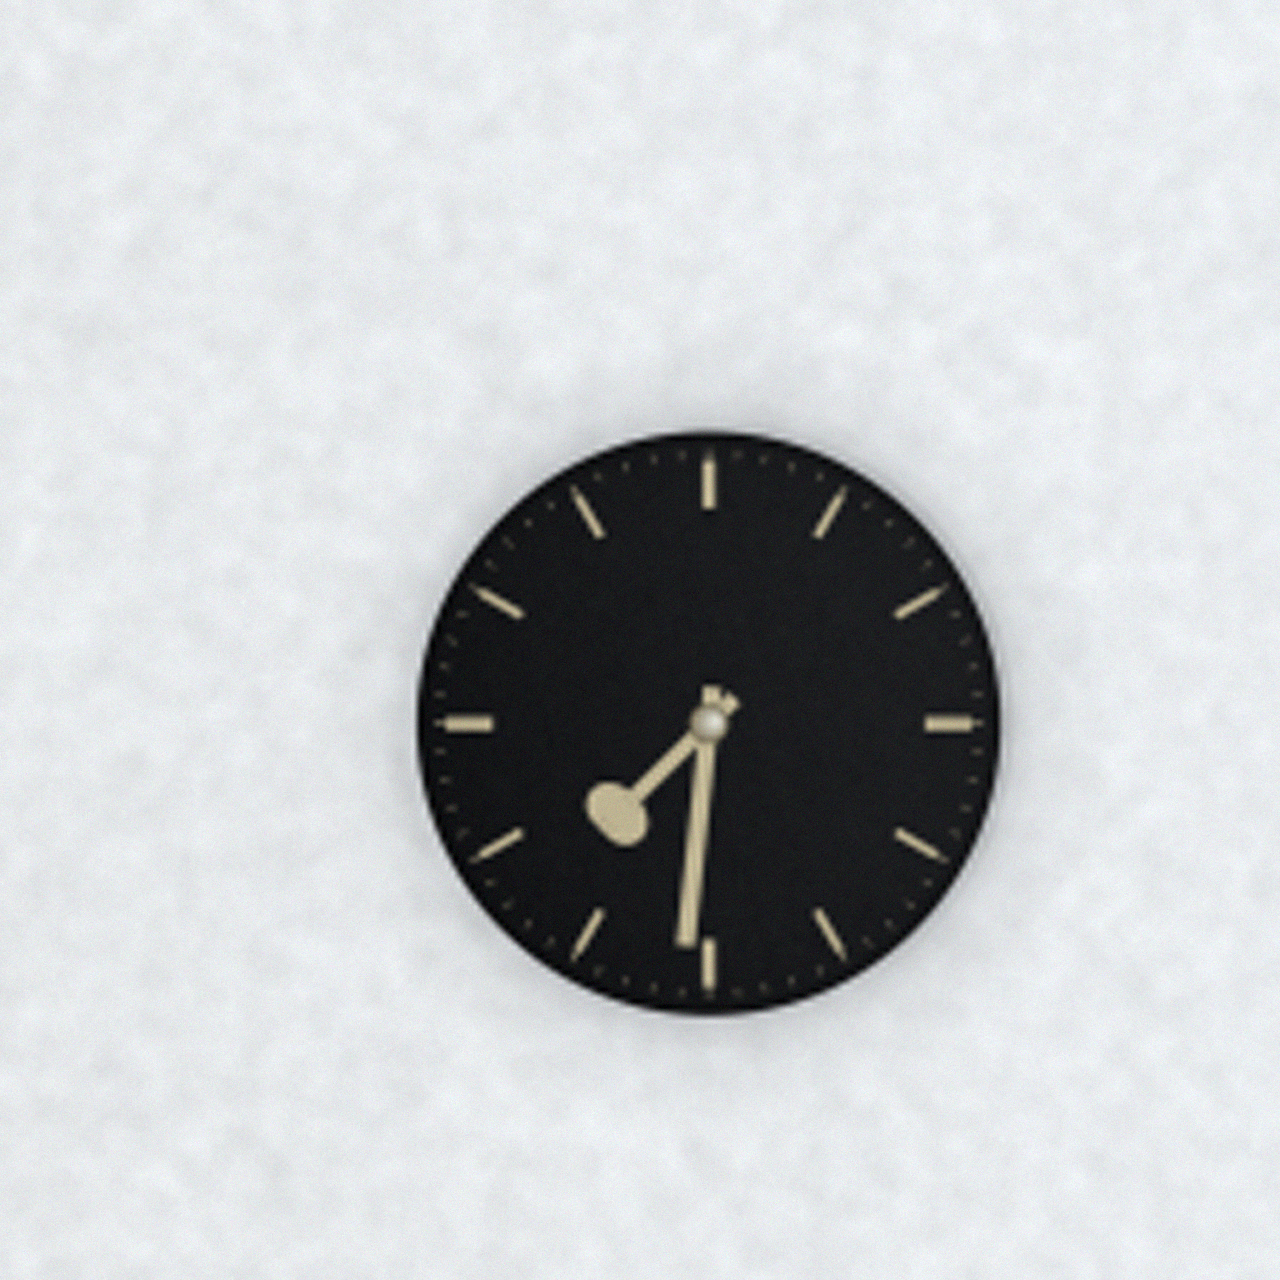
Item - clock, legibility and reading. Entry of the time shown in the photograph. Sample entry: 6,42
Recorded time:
7,31
